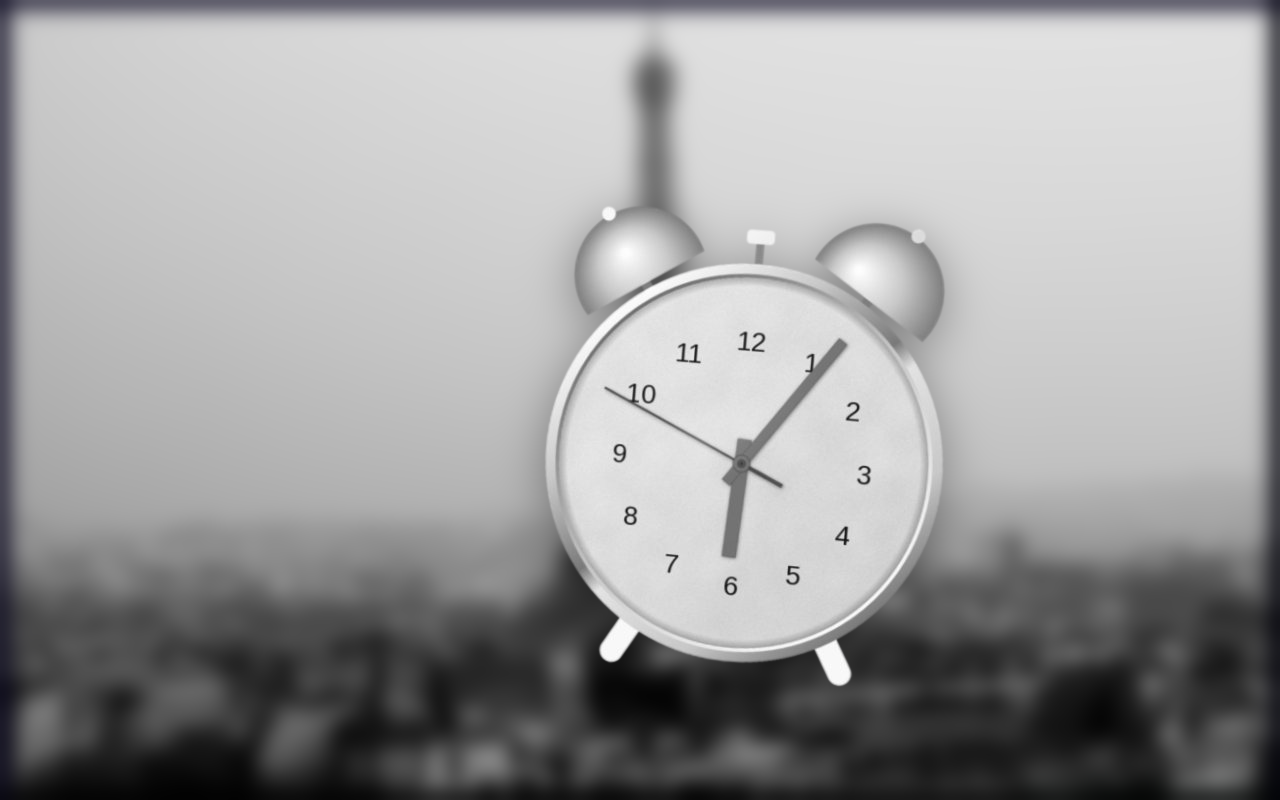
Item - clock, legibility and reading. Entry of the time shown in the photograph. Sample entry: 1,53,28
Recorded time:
6,05,49
